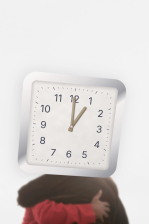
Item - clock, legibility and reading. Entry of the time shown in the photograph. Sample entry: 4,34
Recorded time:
1,00
